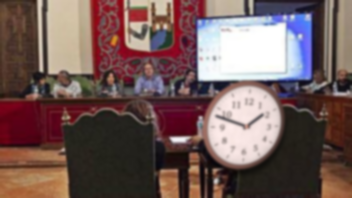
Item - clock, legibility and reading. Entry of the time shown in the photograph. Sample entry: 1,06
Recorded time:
1,48
